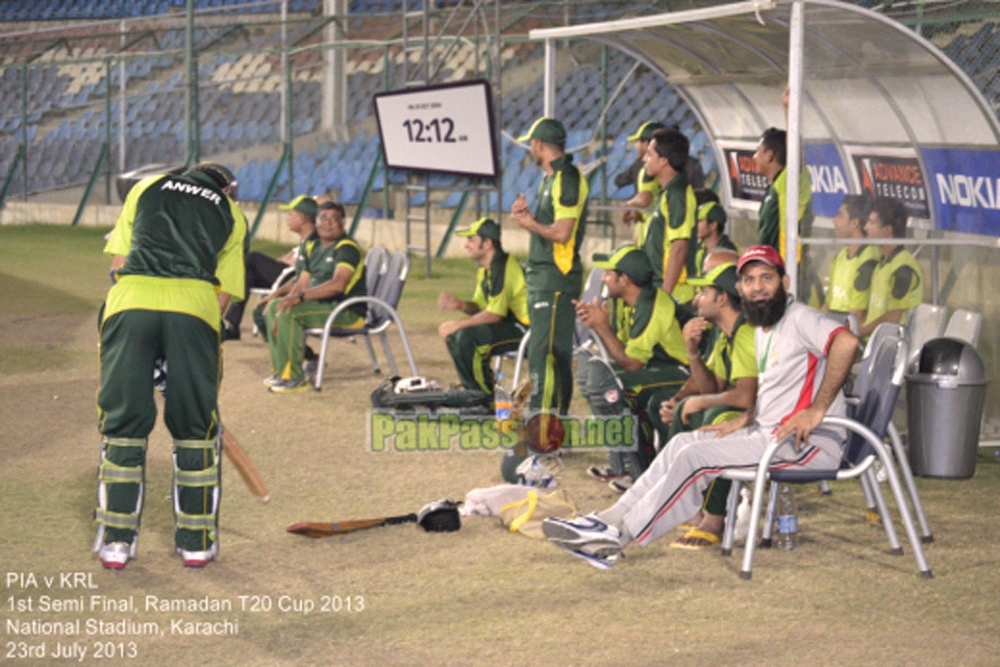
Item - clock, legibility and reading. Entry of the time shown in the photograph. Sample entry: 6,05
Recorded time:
12,12
